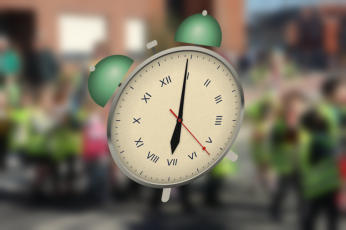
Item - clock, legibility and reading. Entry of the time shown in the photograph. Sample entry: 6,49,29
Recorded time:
7,04,27
